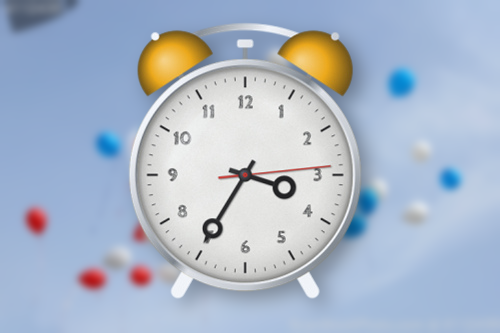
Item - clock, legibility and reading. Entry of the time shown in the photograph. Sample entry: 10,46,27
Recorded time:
3,35,14
